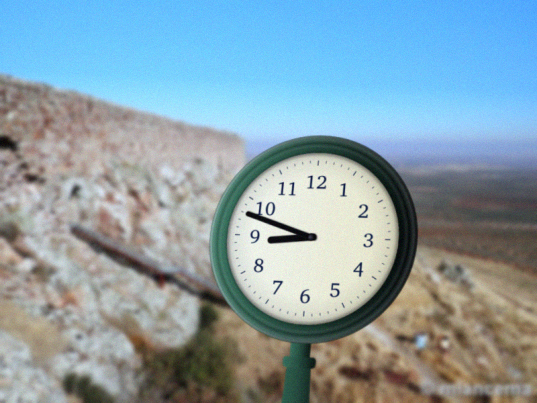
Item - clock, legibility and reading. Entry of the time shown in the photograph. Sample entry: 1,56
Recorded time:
8,48
